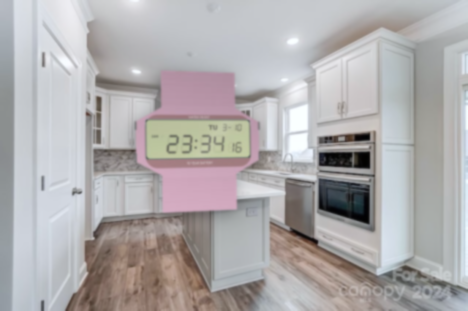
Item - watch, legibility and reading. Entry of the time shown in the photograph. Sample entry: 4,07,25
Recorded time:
23,34,16
